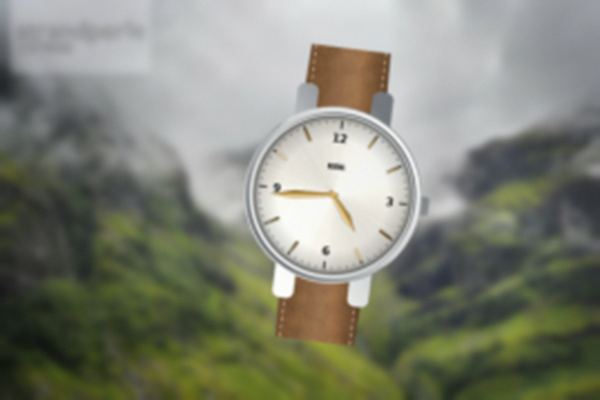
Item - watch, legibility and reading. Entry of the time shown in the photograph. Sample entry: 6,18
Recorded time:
4,44
